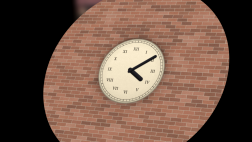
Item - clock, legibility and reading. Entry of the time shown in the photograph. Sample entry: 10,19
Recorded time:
4,09
